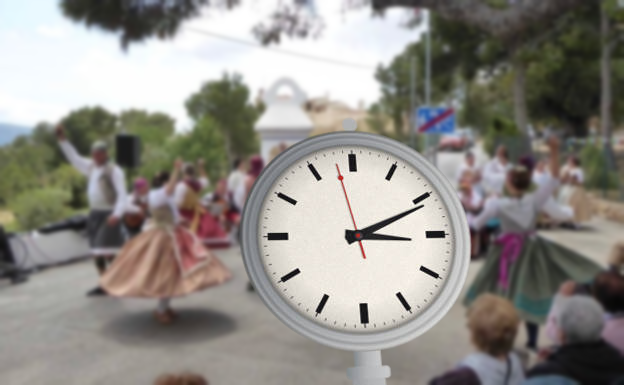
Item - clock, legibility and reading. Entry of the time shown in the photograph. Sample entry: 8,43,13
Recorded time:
3,10,58
